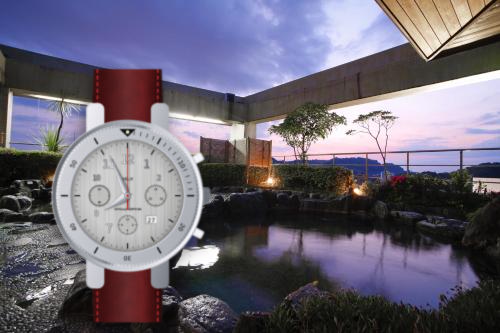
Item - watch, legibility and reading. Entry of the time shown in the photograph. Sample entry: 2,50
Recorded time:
7,56
